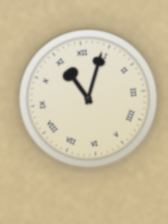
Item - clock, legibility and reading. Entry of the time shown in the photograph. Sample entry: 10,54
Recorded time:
11,04
